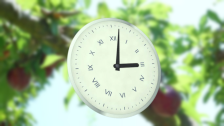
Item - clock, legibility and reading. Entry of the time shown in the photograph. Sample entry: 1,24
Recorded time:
3,02
